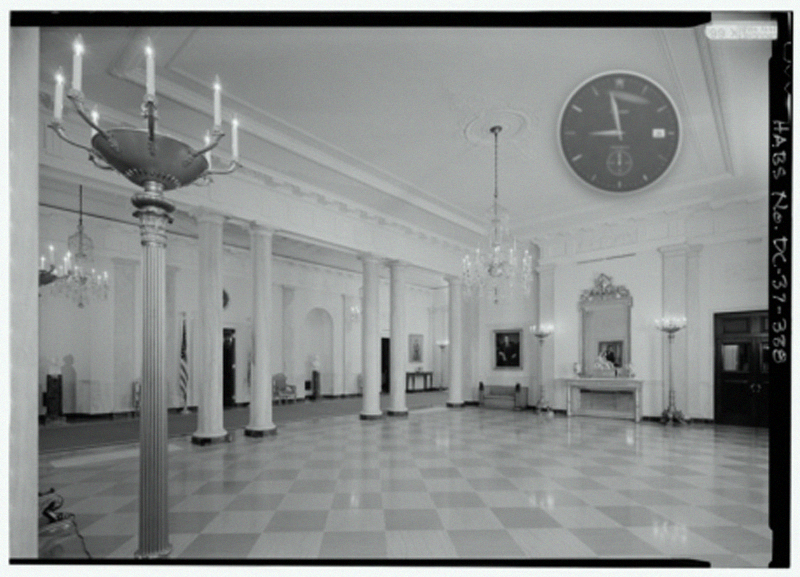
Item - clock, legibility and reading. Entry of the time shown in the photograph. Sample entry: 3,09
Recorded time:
8,58
